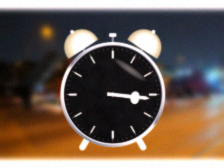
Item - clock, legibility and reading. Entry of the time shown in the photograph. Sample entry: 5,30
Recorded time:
3,16
